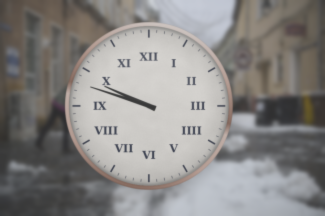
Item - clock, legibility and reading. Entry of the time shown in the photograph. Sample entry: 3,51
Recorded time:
9,48
